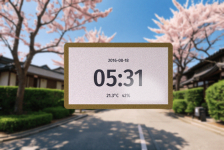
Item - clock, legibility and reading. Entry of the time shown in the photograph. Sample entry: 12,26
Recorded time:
5,31
